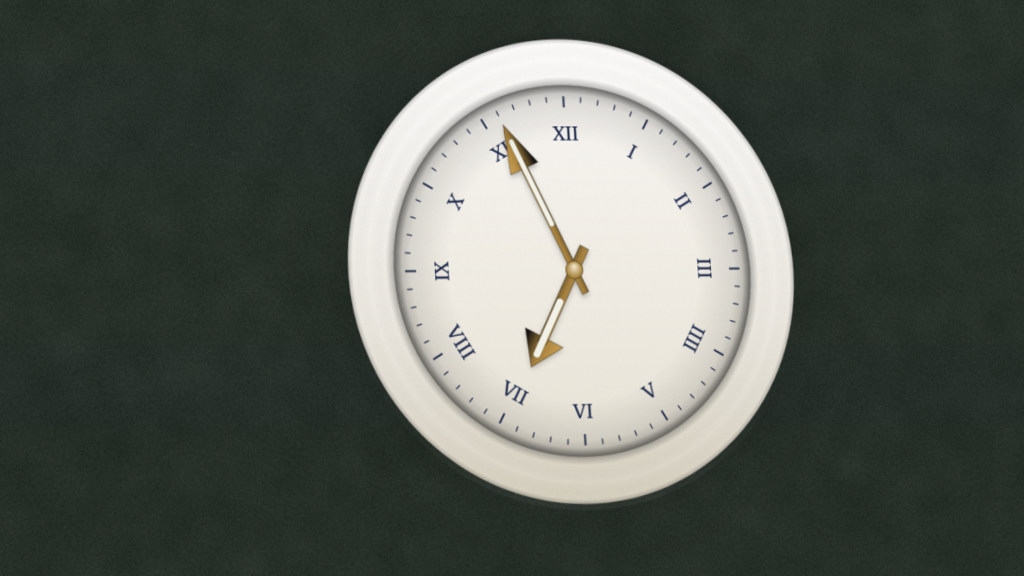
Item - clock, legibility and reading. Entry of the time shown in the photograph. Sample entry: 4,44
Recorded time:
6,56
